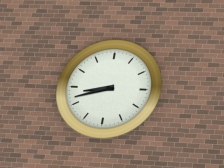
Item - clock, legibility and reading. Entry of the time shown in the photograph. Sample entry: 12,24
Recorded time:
8,42
